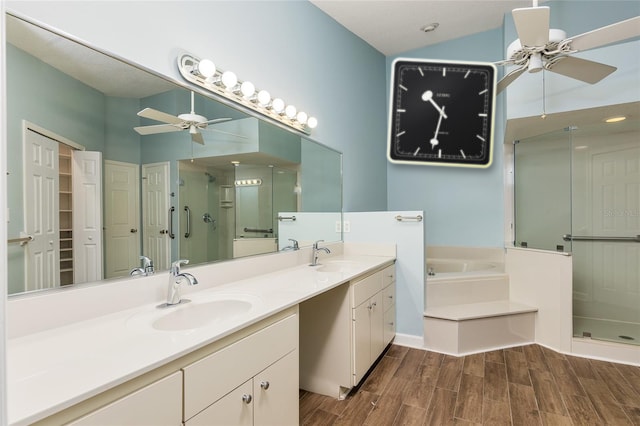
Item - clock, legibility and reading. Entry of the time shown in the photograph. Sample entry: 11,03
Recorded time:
10,32
